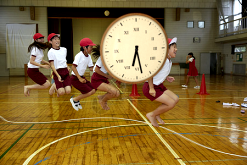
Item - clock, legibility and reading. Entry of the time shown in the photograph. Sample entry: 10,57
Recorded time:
6,28
